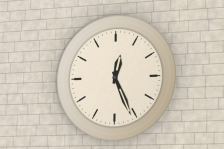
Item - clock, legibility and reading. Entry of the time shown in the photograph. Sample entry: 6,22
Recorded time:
12,26
